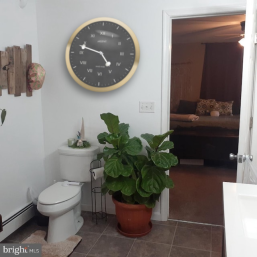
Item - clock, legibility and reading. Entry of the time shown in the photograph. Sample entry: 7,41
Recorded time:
4,48
